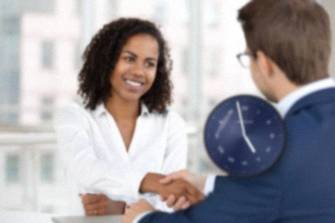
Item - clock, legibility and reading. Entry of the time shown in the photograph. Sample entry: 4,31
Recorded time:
4,58
